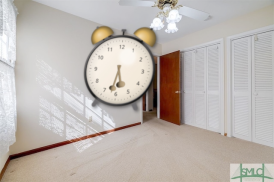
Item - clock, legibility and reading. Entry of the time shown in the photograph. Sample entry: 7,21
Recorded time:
5,32
